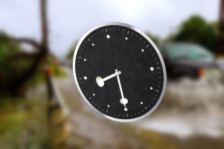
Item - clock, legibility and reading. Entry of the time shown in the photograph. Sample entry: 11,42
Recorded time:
8,30
